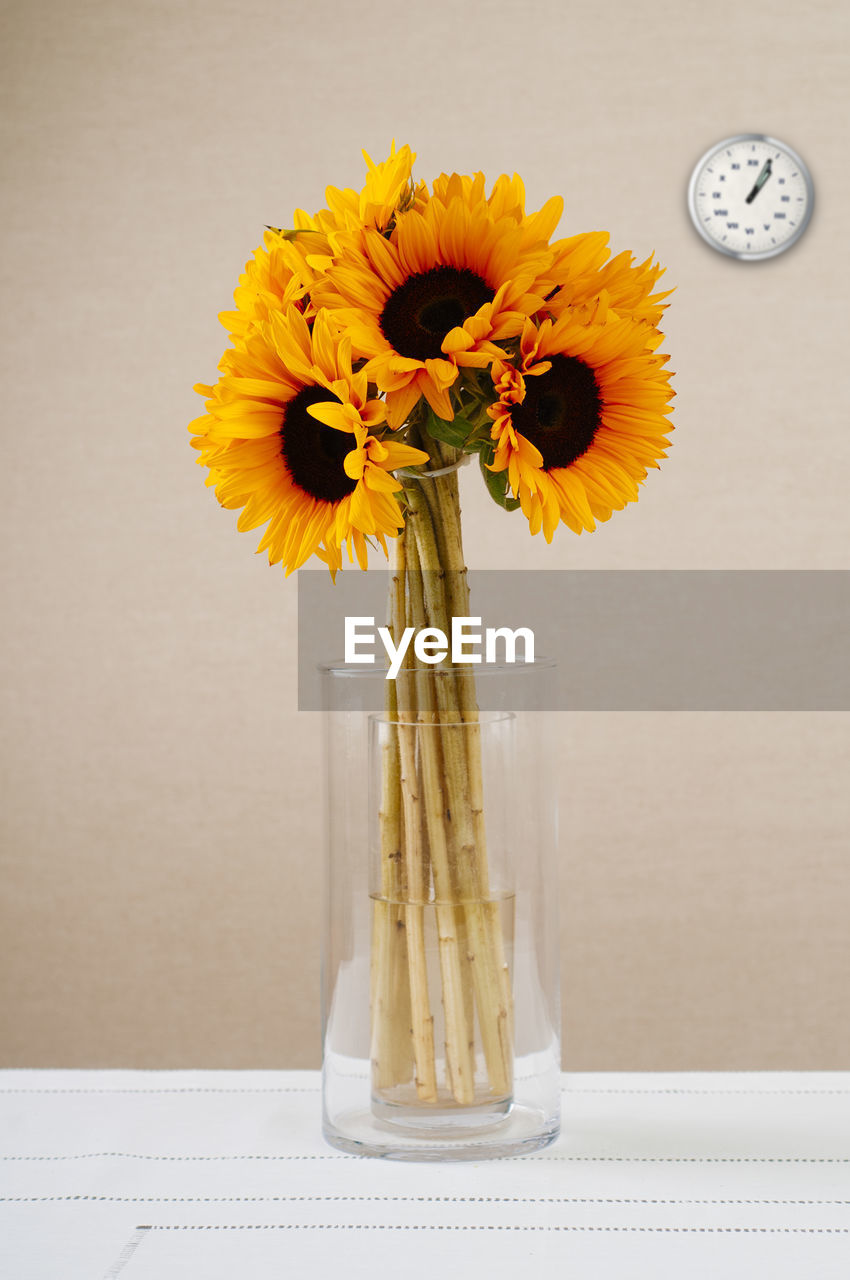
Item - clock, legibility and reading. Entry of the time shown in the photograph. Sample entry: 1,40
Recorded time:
1,04
